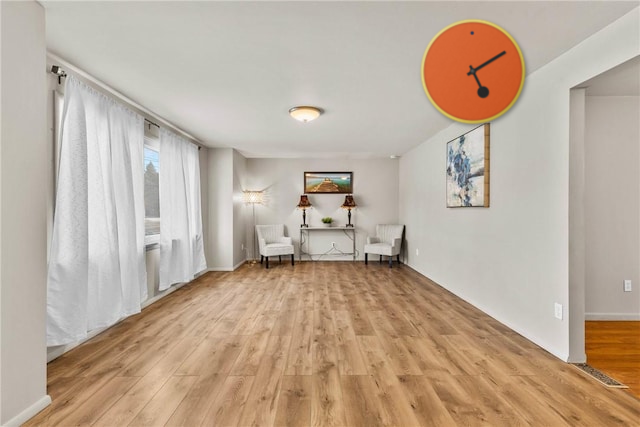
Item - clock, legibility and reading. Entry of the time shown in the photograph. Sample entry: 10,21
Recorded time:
5,10
